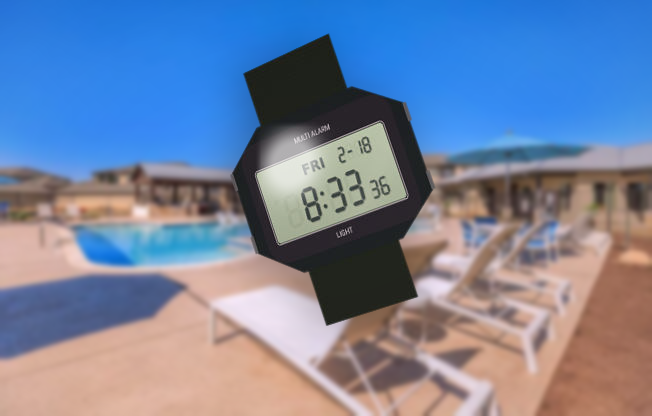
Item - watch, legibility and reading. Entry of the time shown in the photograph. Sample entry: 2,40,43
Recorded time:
8,33,36
